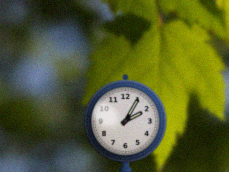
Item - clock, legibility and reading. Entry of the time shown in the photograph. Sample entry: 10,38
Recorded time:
2,05
